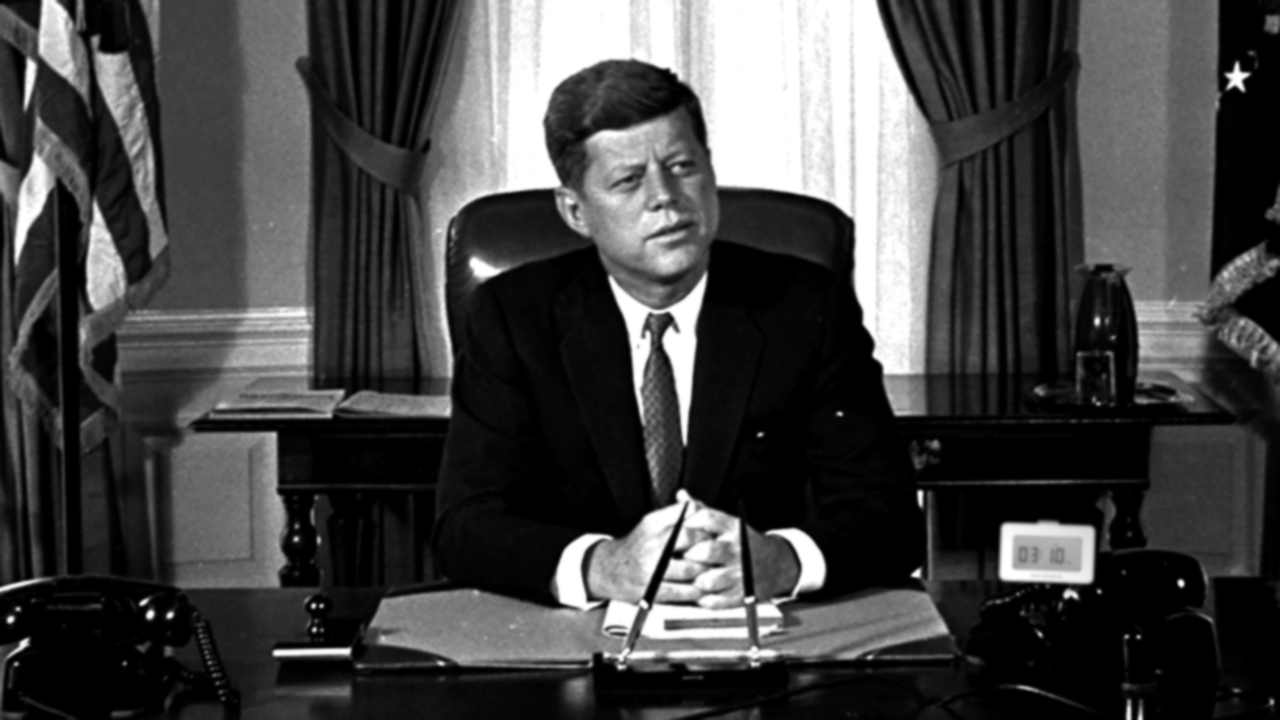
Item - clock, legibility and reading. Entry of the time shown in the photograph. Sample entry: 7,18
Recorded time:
3,10
